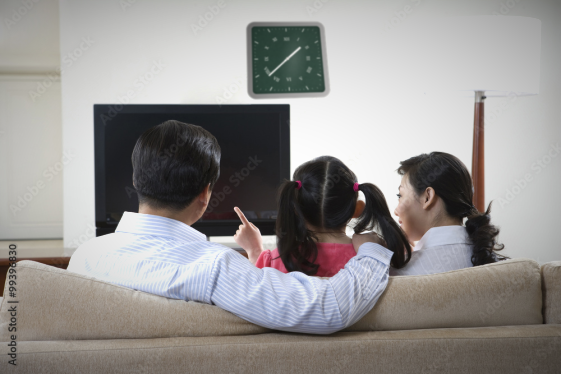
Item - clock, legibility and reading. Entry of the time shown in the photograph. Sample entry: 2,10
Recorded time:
1,38
